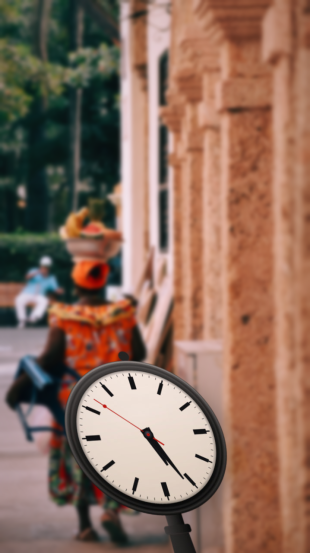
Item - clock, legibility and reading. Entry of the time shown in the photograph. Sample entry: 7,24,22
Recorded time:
5,25,52
